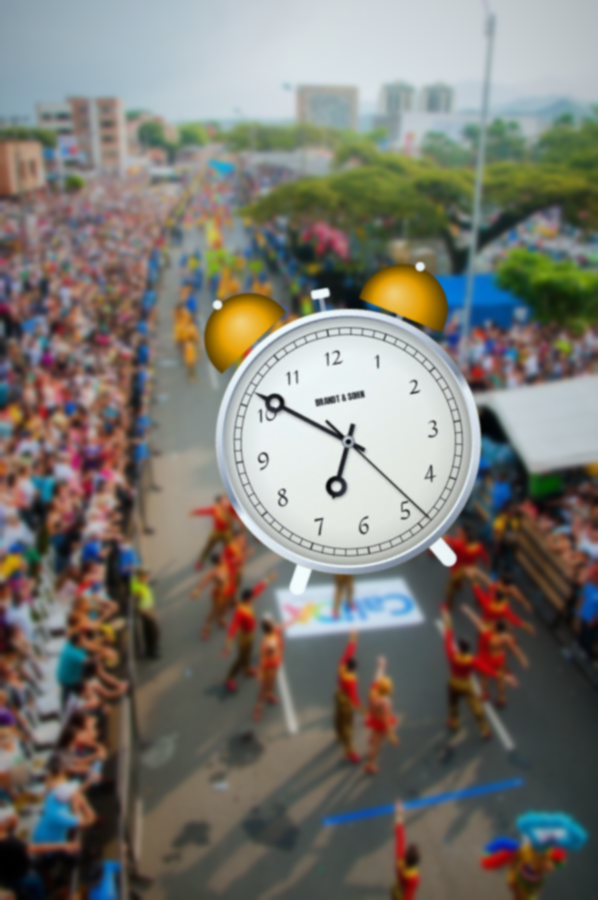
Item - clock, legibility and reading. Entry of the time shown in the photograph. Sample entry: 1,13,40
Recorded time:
6,51,24
